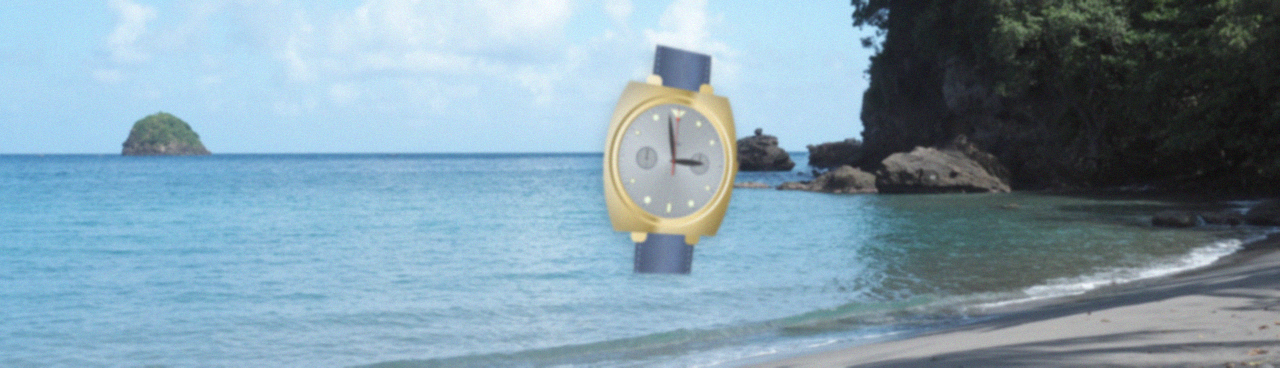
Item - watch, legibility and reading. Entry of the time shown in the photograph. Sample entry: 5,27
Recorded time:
2,58
